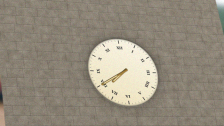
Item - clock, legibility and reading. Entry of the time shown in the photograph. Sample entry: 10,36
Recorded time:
7,40
